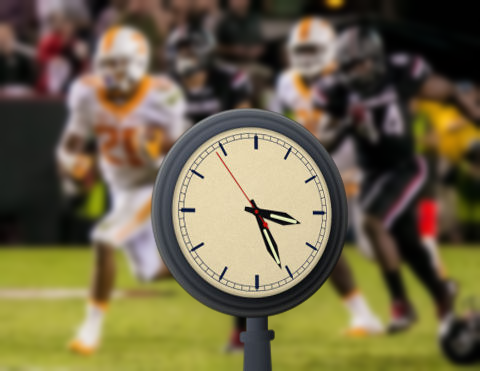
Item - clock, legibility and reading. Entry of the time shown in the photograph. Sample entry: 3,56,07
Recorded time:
3,25,54
